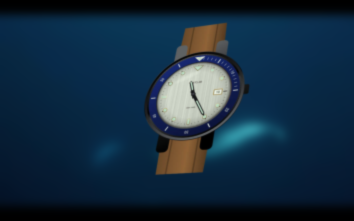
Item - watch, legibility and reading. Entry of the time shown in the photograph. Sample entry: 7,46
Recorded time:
11,25
